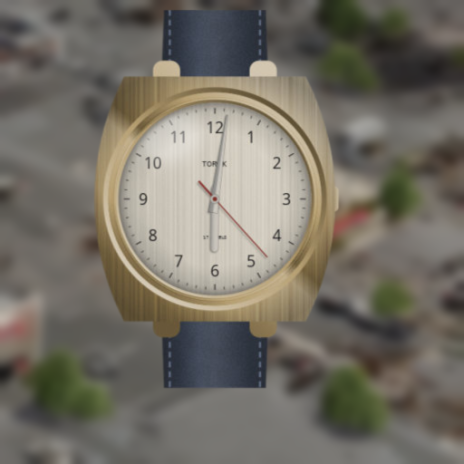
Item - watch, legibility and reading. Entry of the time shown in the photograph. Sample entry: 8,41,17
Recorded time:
6,01,23
